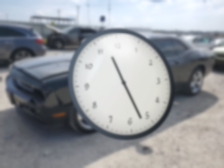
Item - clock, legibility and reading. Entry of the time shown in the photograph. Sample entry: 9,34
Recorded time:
11,27
